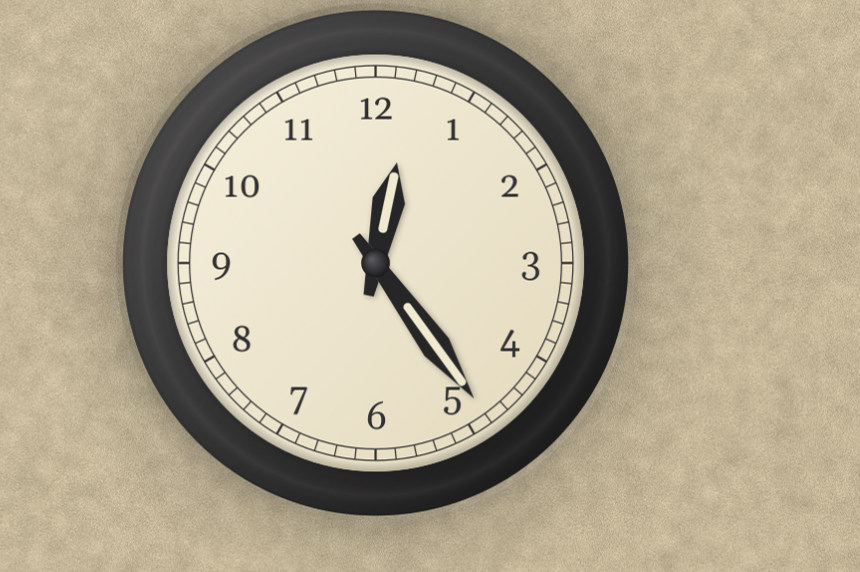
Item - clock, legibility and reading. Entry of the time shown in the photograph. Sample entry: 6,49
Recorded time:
12,24
